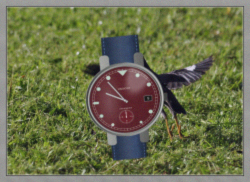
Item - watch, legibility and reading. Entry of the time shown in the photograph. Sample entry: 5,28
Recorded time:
9,54
